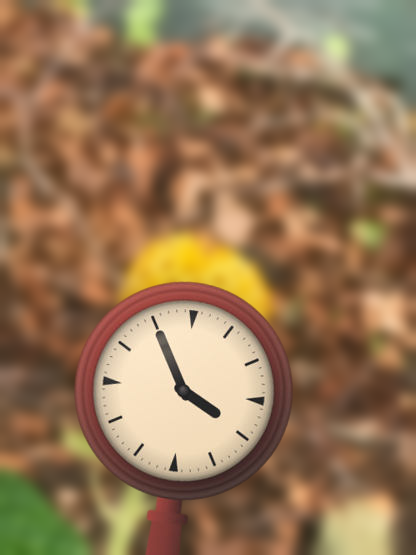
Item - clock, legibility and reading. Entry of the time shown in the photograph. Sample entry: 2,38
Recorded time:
3,55
